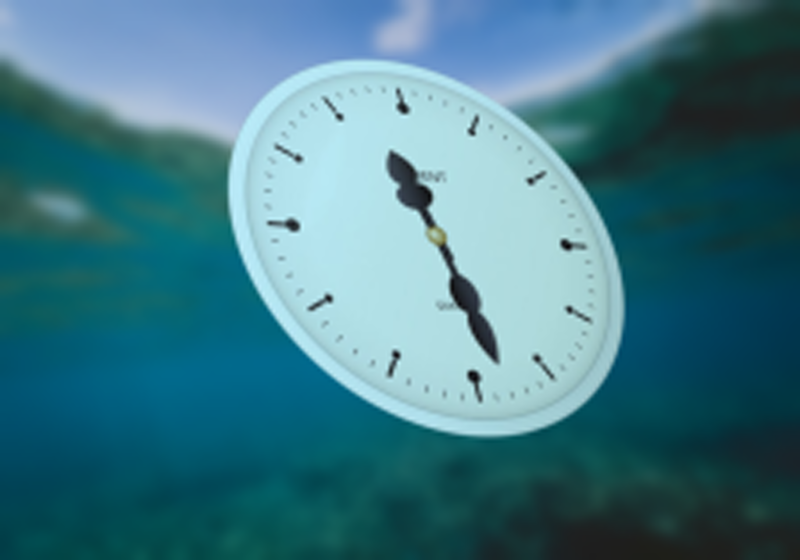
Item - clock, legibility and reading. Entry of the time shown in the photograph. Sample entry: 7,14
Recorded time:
11,28
